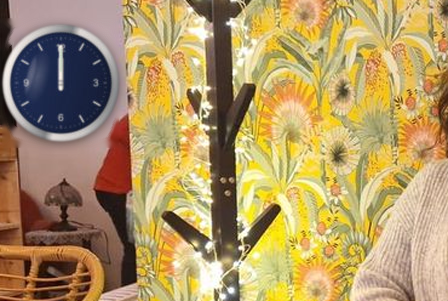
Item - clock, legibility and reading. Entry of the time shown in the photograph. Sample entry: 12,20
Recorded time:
12,00
